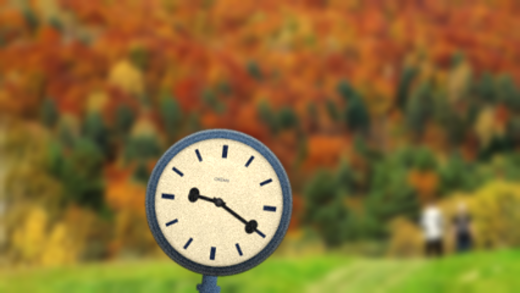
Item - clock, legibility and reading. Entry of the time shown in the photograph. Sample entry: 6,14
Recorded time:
9,20
